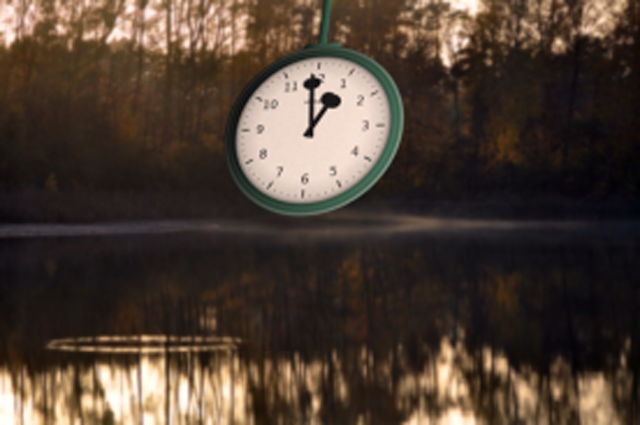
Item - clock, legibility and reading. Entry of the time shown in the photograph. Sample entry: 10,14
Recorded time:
12,59
